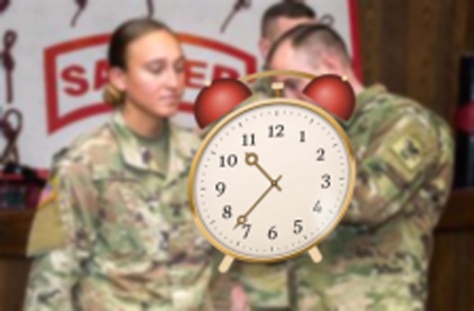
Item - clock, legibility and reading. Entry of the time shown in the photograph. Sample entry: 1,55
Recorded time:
10,37
